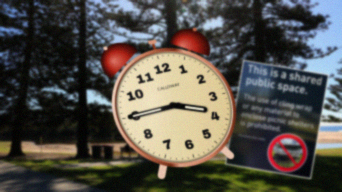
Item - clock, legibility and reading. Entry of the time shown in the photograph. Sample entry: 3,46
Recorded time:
3,45
